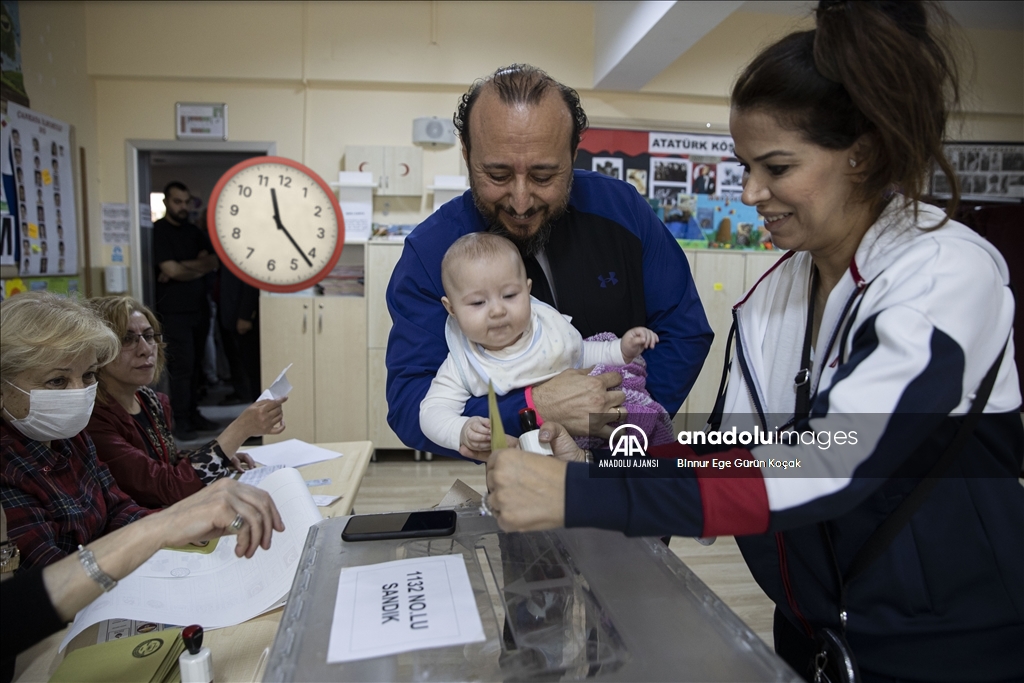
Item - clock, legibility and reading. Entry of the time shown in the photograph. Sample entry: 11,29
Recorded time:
11,22
